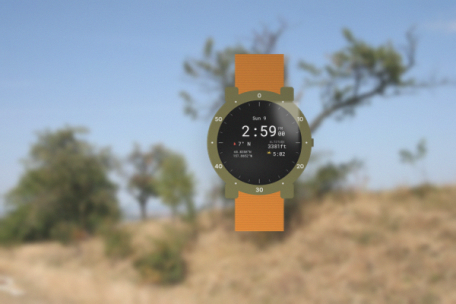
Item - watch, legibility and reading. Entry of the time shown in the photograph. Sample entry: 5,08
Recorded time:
2,59
